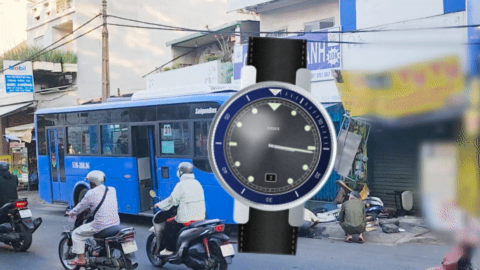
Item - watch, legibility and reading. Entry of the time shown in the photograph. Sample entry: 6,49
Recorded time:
3,16
